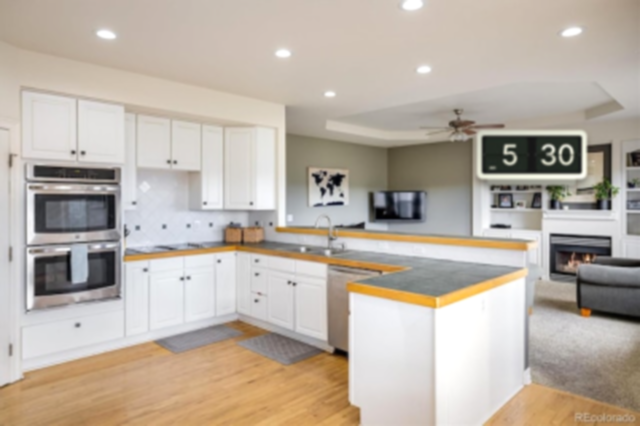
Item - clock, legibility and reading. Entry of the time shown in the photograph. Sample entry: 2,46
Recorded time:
5,30
